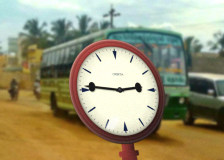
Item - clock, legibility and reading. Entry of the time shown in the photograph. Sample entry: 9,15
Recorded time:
2,46
